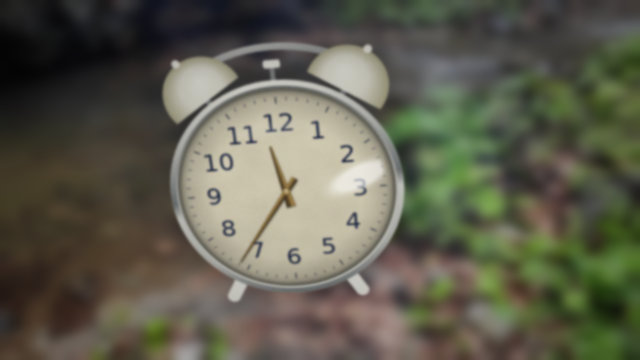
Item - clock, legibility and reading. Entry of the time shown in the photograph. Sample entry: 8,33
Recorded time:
11,36
